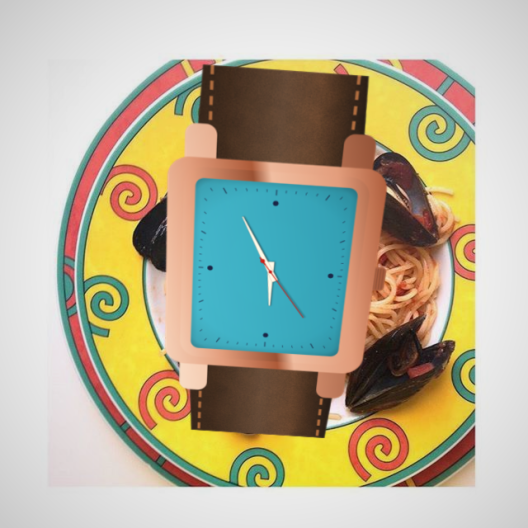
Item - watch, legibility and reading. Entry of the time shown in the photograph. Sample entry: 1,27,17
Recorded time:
5,55,24
